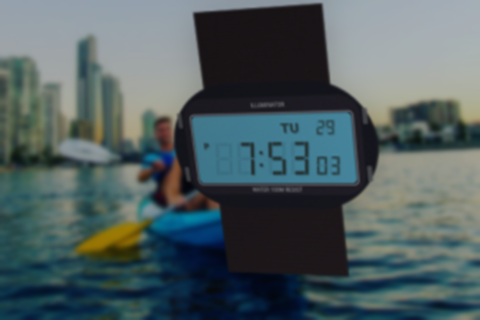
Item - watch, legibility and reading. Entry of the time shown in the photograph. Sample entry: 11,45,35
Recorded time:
7,53,03
